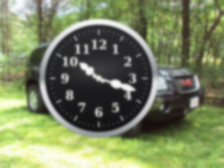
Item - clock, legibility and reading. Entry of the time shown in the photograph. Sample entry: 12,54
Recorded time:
10,18
